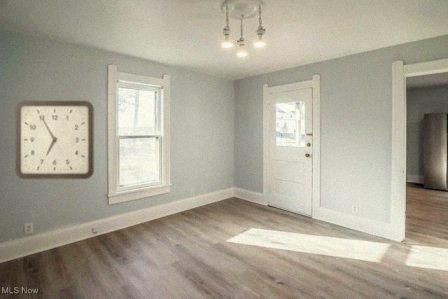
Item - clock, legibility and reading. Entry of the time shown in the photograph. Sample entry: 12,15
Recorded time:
6,55
